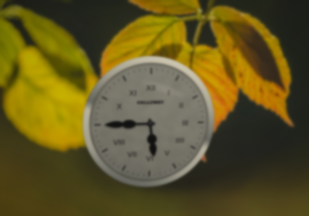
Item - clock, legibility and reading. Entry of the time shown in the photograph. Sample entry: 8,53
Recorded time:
5,45
